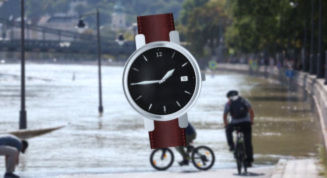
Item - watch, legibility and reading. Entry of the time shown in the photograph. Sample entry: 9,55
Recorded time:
1,45
